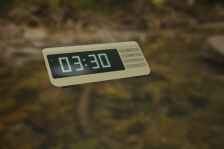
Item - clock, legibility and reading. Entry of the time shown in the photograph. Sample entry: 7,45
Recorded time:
3,30
